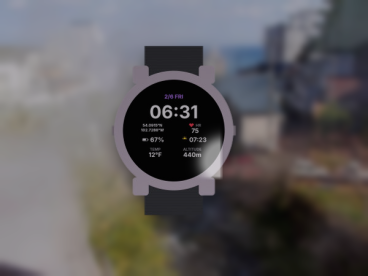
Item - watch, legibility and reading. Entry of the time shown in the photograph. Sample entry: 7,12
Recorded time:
6,31
